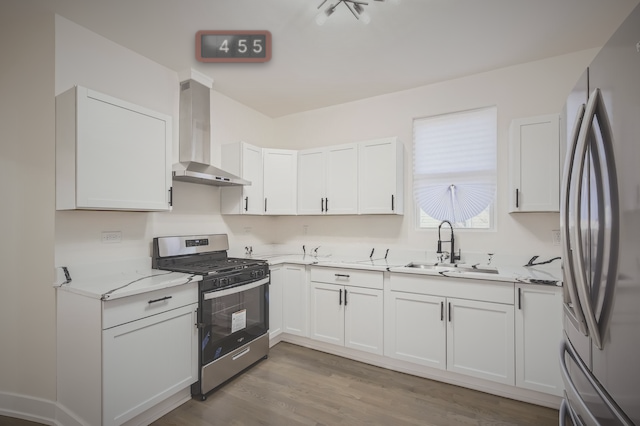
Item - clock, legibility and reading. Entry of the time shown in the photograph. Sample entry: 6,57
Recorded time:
4,55
